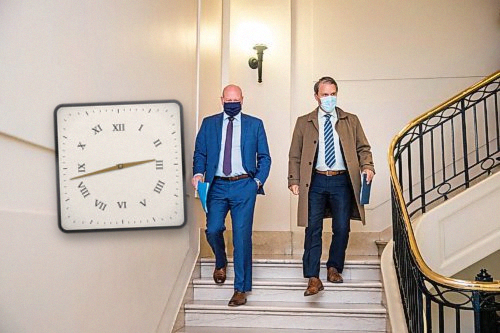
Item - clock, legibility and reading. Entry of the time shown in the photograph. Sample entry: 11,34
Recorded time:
2,43
